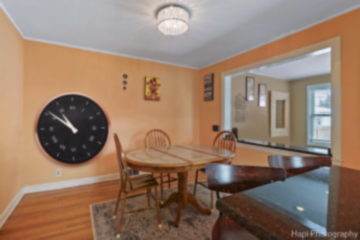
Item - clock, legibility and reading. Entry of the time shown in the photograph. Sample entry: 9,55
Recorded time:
10,51
